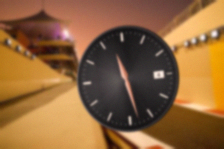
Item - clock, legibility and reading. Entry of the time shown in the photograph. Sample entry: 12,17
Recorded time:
11,28
